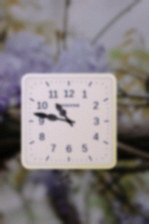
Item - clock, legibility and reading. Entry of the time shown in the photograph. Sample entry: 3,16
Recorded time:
10,47
